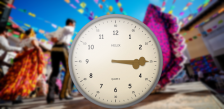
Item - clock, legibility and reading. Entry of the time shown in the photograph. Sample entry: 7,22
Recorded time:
3,15
